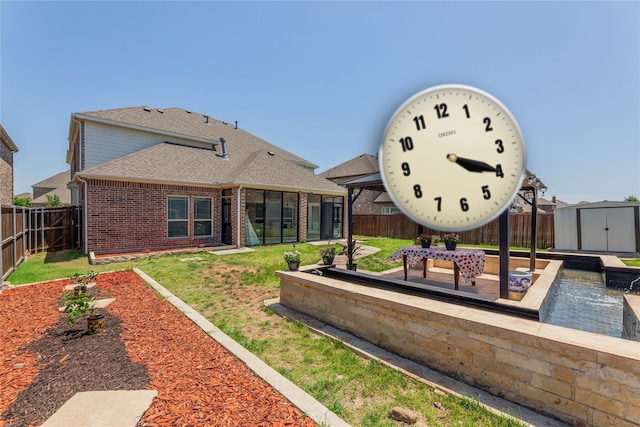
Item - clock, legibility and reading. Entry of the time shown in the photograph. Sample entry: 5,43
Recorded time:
4,20
